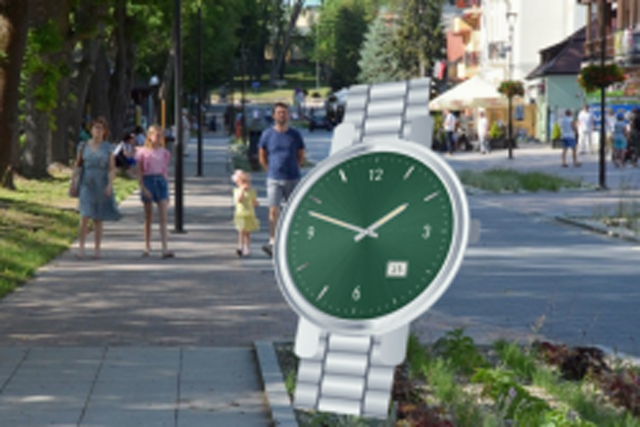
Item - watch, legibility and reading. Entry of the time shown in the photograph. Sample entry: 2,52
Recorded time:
1,48
